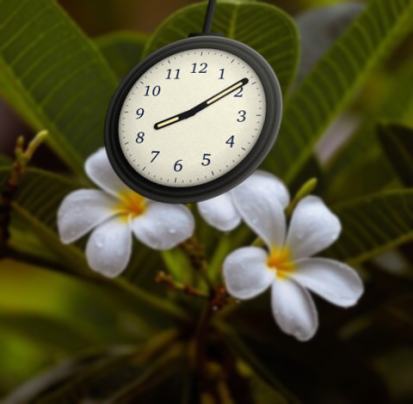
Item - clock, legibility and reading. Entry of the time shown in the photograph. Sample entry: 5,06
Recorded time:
8,09
